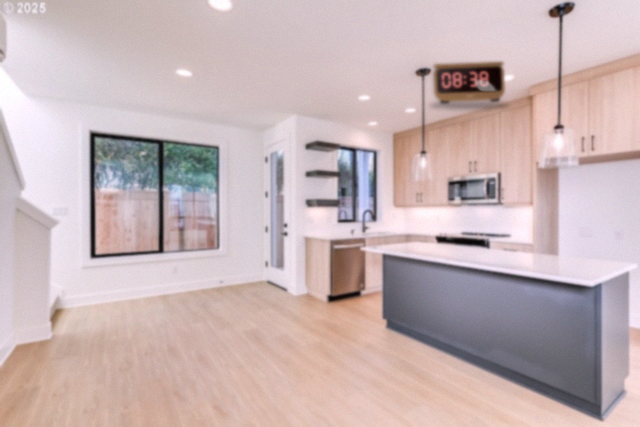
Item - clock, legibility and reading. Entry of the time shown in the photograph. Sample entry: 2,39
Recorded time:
8,38
